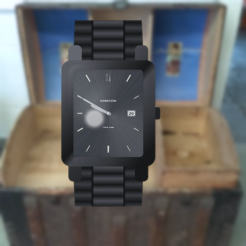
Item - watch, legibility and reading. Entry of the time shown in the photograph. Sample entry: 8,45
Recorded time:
9,50
